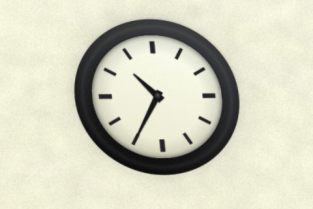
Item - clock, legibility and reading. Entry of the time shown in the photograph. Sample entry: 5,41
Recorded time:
10,35
